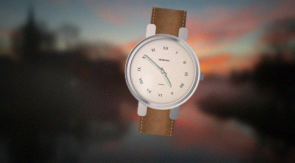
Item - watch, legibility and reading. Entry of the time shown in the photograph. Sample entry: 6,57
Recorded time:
4,51
